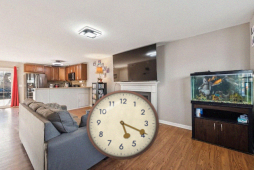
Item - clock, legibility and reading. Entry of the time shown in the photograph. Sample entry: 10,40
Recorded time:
5,19
